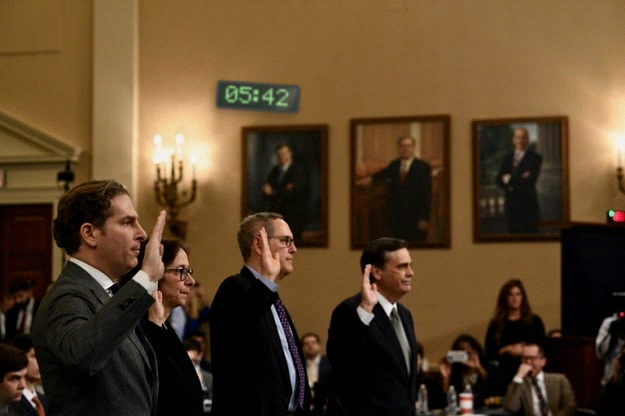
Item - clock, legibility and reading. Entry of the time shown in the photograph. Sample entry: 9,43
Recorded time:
5,42
